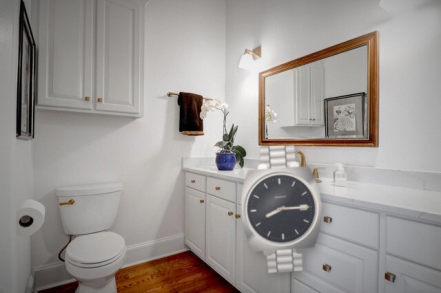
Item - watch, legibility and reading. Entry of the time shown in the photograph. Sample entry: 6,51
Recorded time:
8,15
